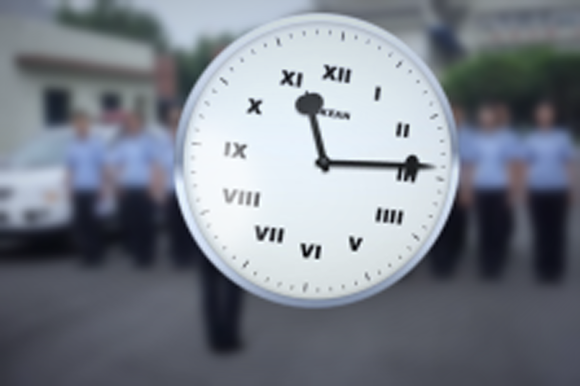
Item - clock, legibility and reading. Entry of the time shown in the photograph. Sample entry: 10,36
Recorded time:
11,14
